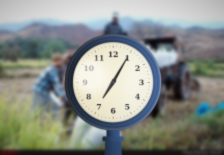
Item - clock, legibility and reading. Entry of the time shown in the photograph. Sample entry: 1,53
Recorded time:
7,05
